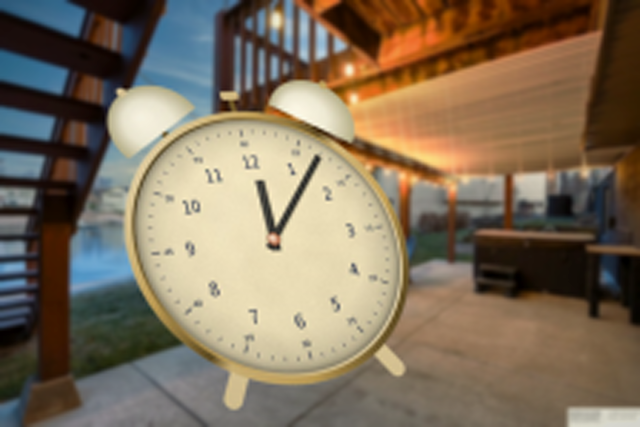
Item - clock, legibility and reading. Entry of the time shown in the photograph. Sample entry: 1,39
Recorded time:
12,07
